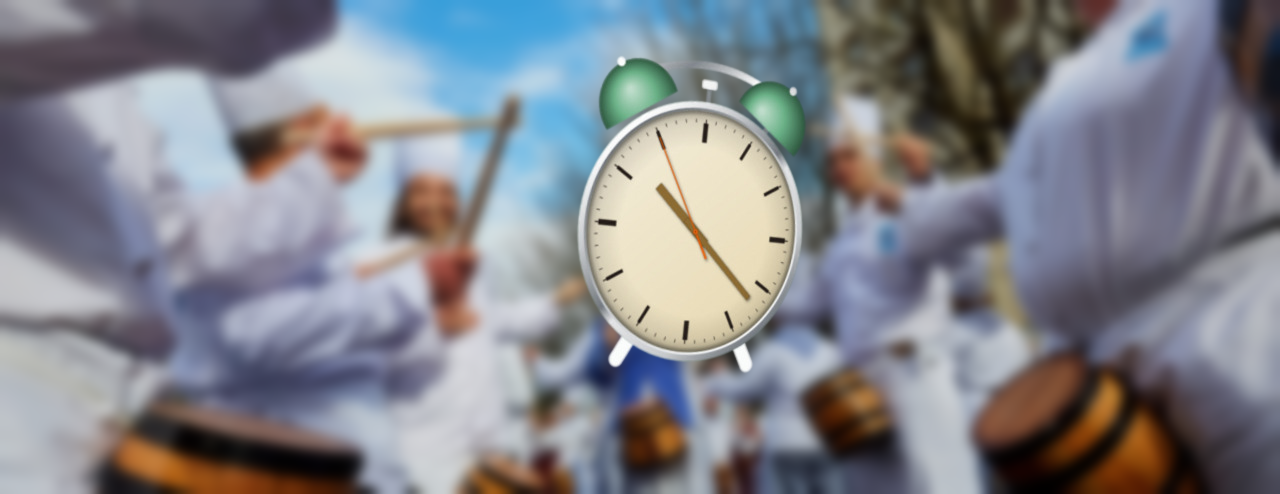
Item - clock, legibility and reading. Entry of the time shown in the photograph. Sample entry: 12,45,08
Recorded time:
10,21,55
